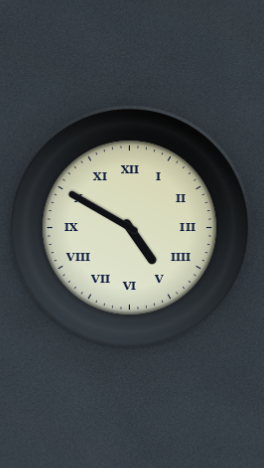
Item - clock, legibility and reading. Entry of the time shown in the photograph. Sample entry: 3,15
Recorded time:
4,50
